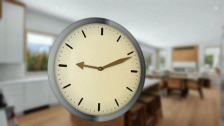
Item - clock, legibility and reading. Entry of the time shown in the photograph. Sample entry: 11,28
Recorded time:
9,11
